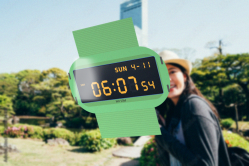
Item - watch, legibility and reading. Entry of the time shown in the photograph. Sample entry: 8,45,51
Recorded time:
6,07,54
